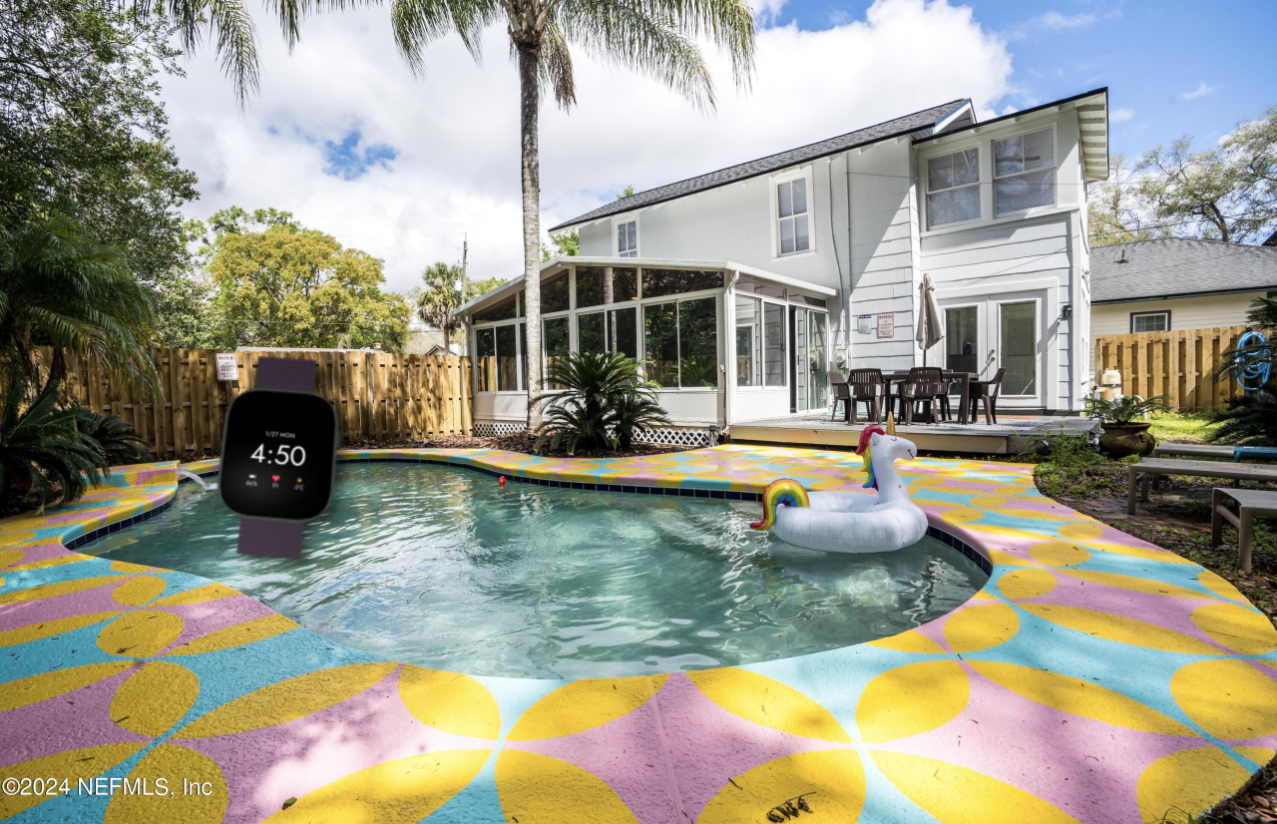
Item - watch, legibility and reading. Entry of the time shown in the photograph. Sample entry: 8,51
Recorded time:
4,50
